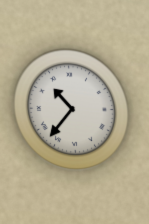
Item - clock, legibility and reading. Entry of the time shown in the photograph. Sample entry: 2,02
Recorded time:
10,37
